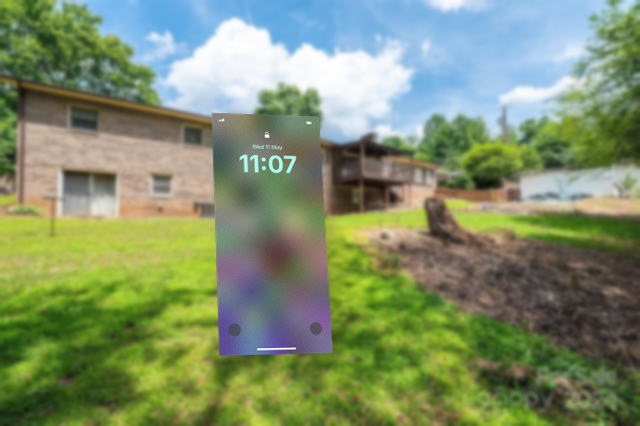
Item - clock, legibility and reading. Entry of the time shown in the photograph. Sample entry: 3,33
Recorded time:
11,07
